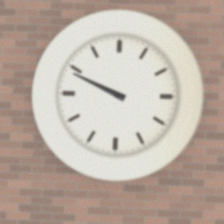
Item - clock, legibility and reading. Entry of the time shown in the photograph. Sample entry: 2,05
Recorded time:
9,49
